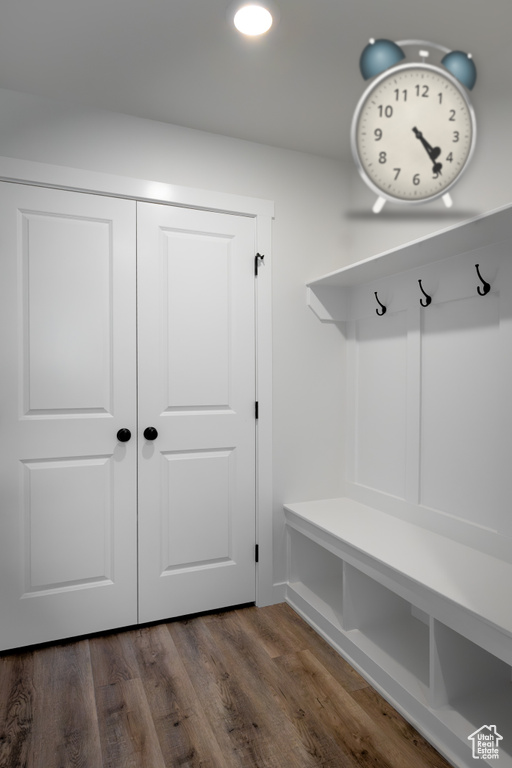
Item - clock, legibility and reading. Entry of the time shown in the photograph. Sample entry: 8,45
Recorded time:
4,24
